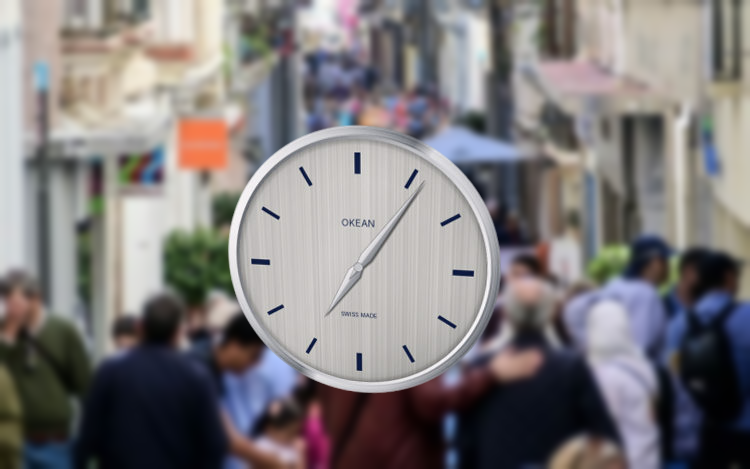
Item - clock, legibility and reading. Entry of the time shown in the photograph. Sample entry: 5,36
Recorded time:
7,06
